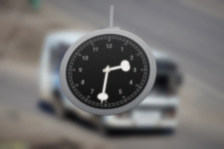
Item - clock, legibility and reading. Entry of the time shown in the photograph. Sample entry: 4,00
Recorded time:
2,31
